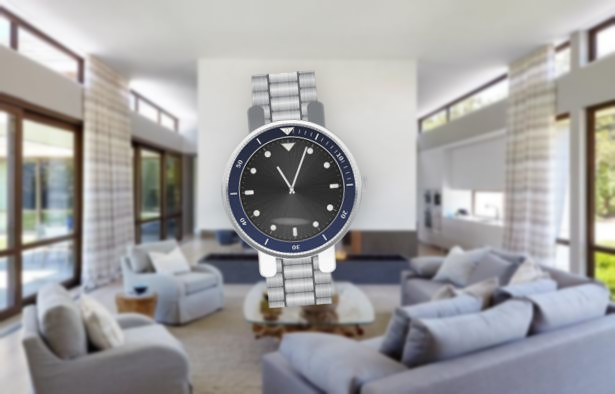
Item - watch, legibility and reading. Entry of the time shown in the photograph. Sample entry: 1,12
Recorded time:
11,04
